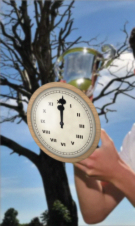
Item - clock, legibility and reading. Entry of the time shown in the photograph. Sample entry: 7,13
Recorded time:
12,01
